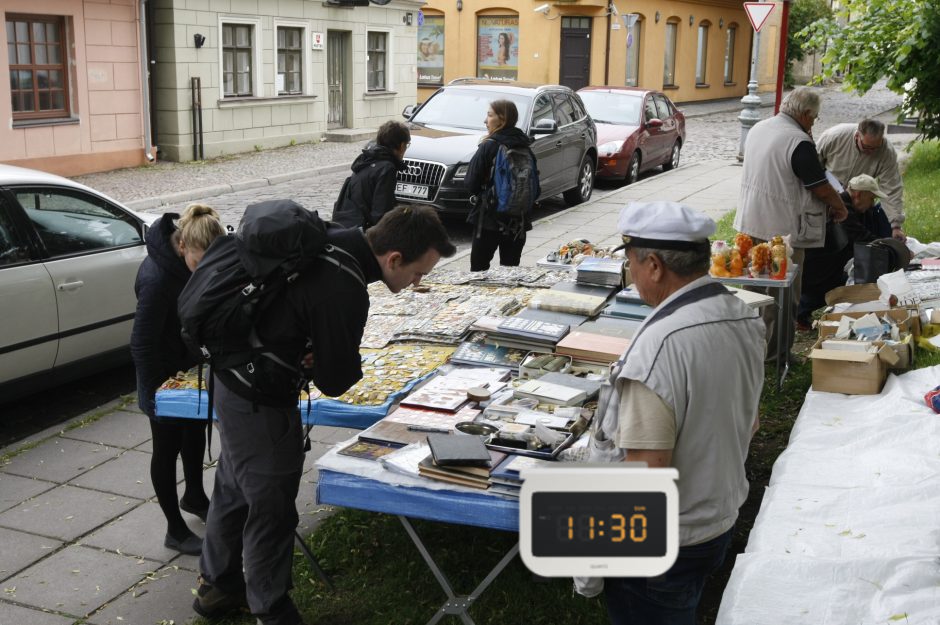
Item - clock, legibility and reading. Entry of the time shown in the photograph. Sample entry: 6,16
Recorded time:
11,30
